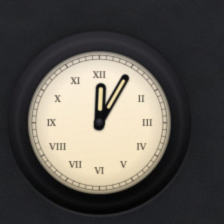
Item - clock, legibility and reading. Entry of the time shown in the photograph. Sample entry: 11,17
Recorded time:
12,05
